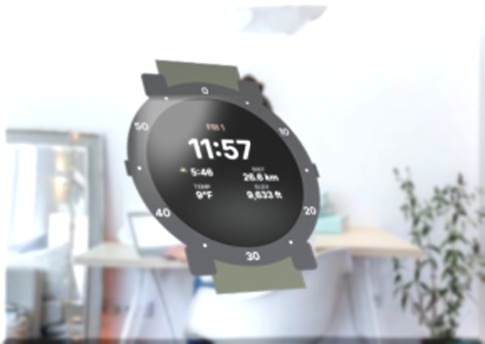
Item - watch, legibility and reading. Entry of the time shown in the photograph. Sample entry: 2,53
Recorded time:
11,57
